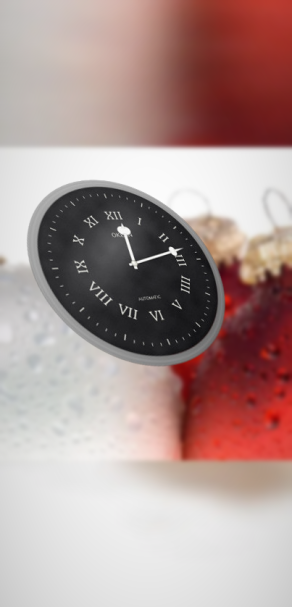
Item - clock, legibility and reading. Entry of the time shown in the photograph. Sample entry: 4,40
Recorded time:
12,13
